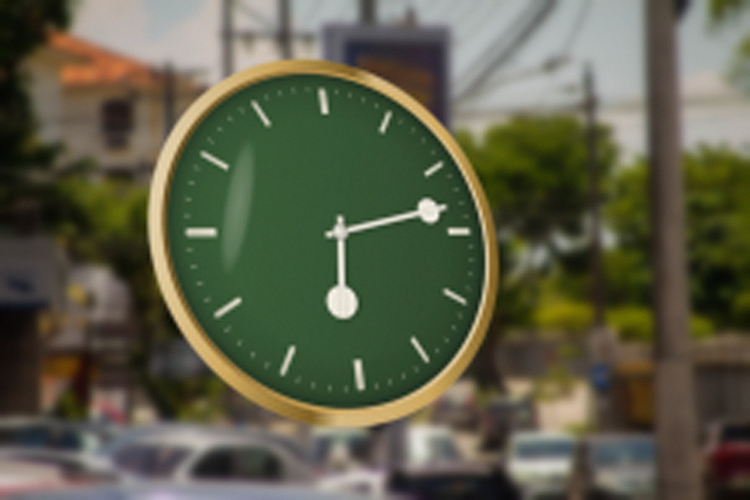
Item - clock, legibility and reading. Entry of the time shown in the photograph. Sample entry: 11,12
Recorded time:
6,13
